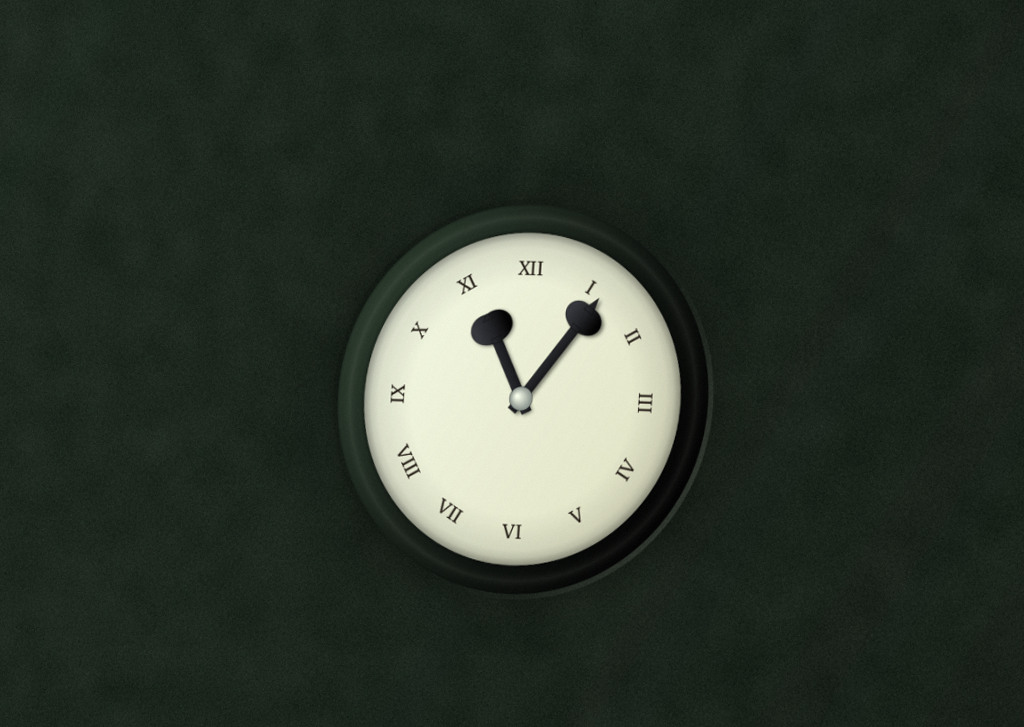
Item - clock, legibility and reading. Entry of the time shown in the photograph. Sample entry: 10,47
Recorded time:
11,06
